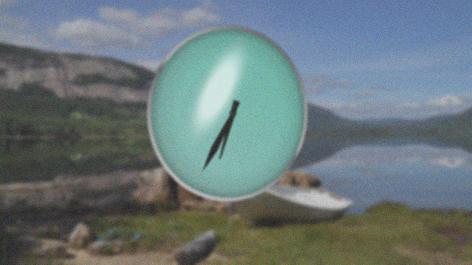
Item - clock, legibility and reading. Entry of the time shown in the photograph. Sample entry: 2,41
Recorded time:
6,35
